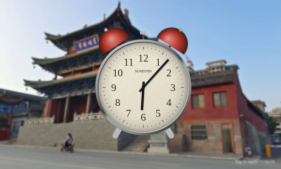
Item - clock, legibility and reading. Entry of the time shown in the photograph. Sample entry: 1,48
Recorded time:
6,07
